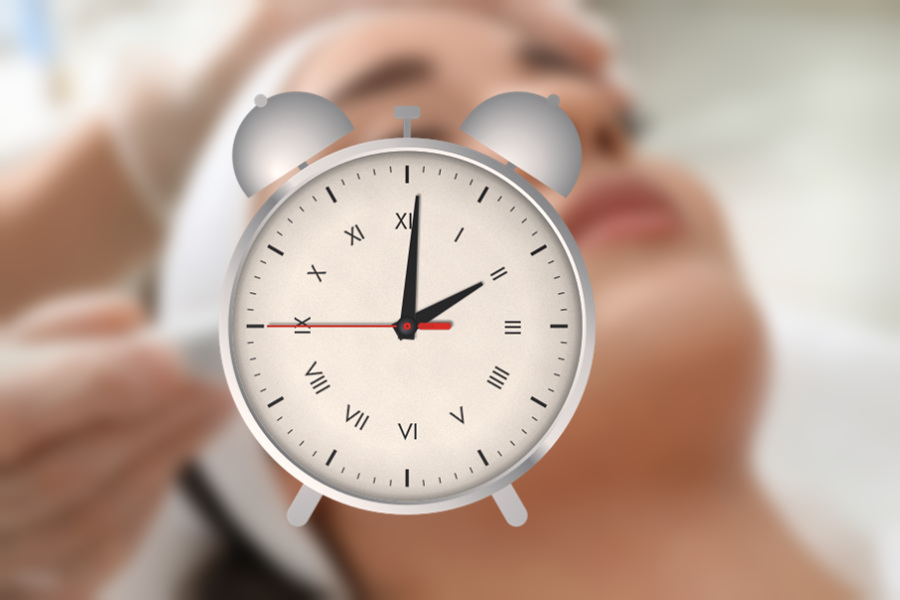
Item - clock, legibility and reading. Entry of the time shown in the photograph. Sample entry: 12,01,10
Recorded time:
2,00,45
